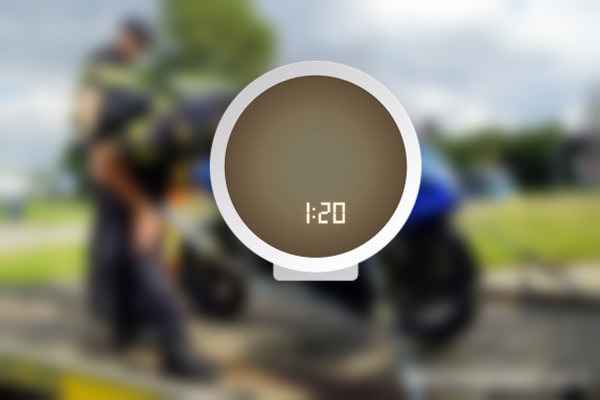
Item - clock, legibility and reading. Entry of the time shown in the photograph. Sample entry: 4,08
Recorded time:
1,20
